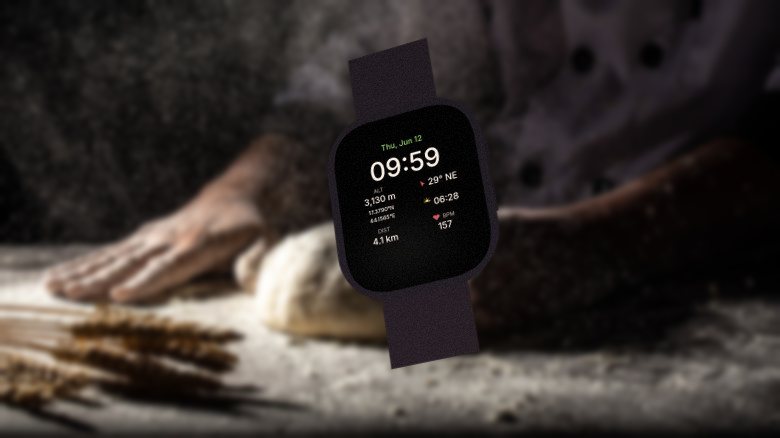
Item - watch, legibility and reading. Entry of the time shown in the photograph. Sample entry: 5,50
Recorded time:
9,59
